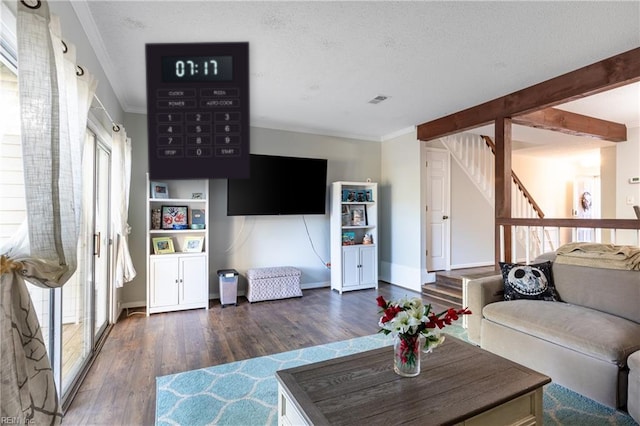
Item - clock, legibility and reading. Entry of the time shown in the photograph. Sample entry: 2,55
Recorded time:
7,17
